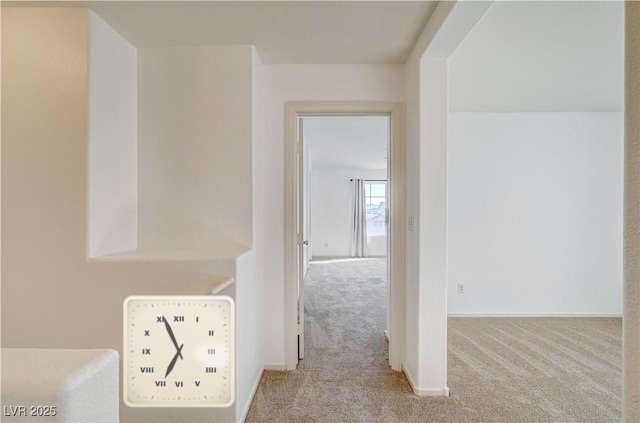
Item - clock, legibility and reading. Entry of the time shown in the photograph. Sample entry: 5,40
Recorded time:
6,56
